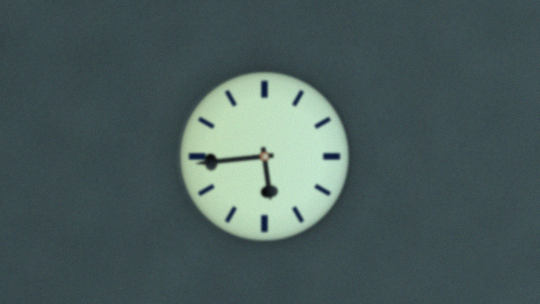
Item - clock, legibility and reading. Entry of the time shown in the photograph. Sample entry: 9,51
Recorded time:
5,44
